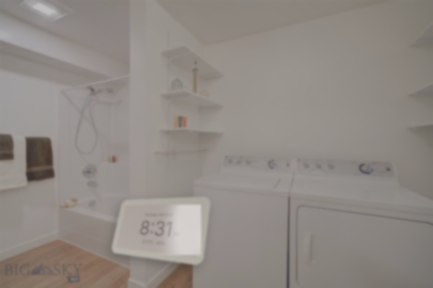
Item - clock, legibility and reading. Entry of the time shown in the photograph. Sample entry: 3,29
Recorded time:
8,31
